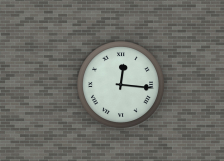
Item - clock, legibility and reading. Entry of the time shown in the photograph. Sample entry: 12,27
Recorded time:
12,16
